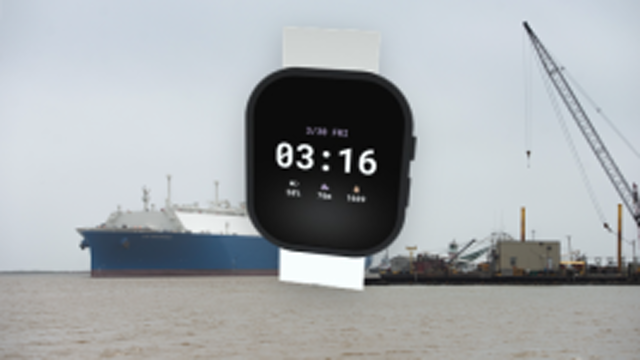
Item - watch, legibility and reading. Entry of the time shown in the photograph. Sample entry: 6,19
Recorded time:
3,16
